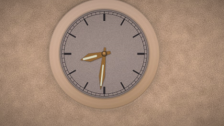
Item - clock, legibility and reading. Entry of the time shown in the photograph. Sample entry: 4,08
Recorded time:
8,31
